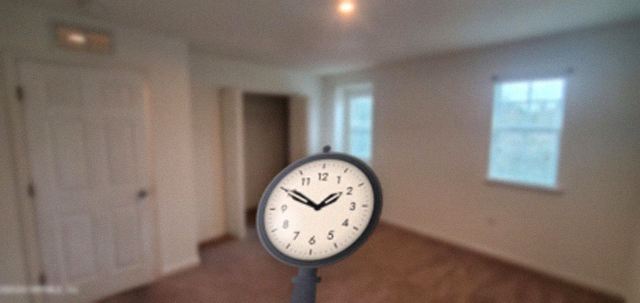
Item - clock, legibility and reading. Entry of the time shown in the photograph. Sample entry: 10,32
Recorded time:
1,50
